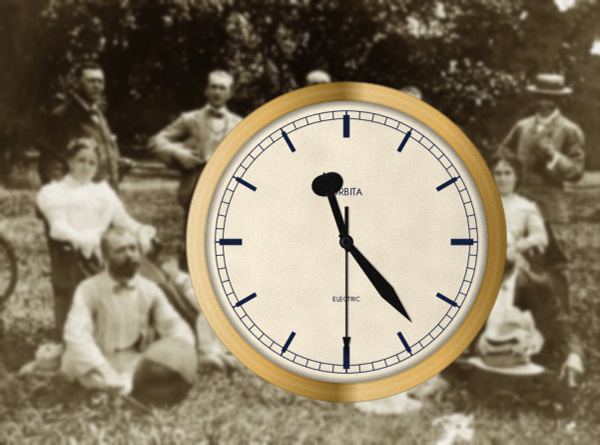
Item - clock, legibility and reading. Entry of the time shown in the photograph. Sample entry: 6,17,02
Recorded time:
11,23,30
